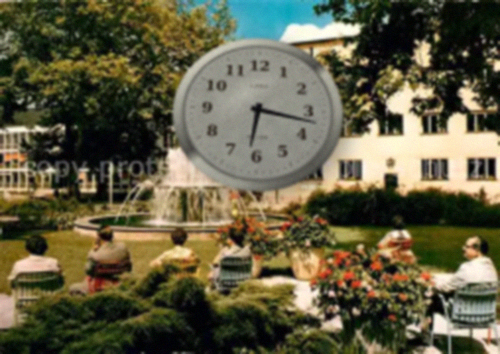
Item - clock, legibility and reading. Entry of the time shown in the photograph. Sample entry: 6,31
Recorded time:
6,17
